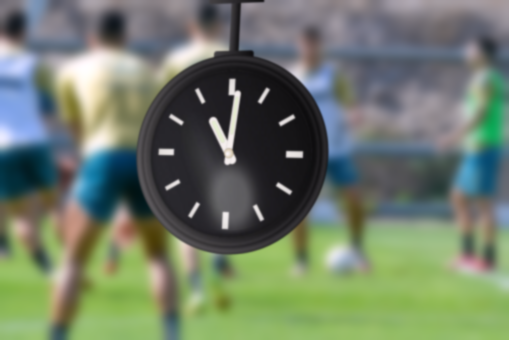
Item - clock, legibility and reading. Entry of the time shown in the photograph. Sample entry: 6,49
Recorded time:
11,01
